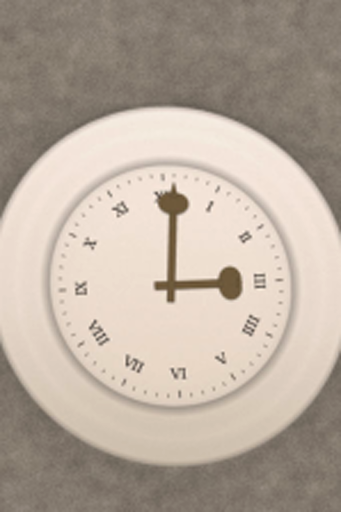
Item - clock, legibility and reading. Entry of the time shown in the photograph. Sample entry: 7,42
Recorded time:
3,01
